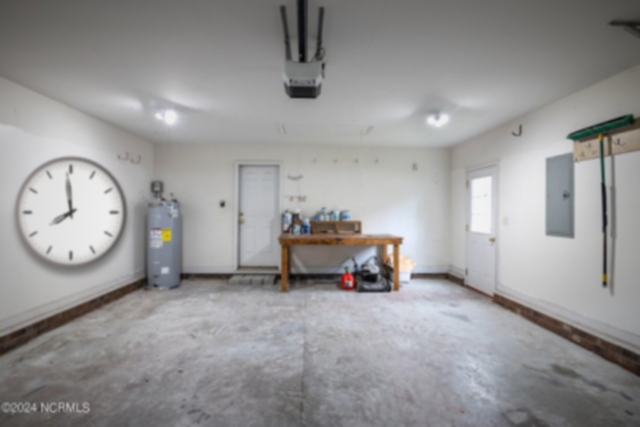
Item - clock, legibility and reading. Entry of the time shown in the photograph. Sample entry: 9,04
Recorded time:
7,59
